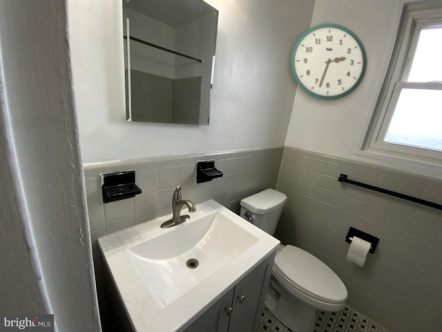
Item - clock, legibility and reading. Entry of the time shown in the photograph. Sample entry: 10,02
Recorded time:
2,33
